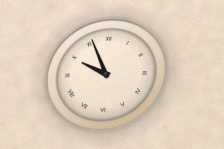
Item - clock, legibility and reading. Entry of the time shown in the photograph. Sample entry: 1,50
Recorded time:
9,56
